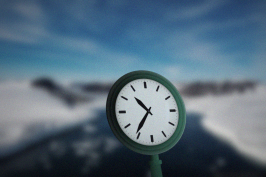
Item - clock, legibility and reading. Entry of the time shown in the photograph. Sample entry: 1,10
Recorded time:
10,36
